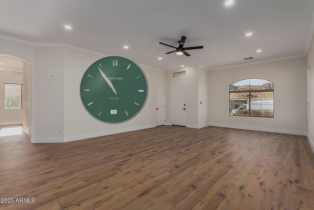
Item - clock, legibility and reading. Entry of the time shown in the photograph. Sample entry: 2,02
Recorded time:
10,54
